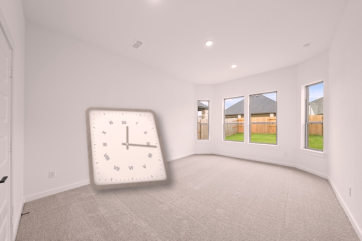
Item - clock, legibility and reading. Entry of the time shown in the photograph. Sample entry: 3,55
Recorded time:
12,16
